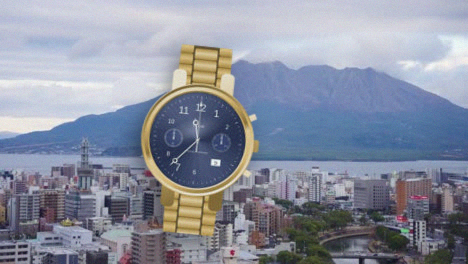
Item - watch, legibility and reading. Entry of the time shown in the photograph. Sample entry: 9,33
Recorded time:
11,37
